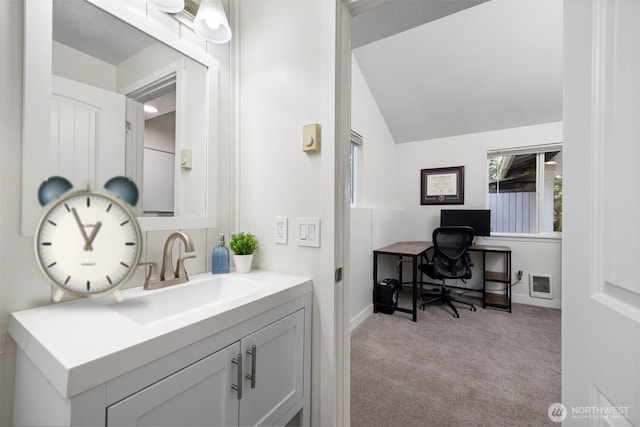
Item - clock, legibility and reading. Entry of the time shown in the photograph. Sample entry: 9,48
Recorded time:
12,56
